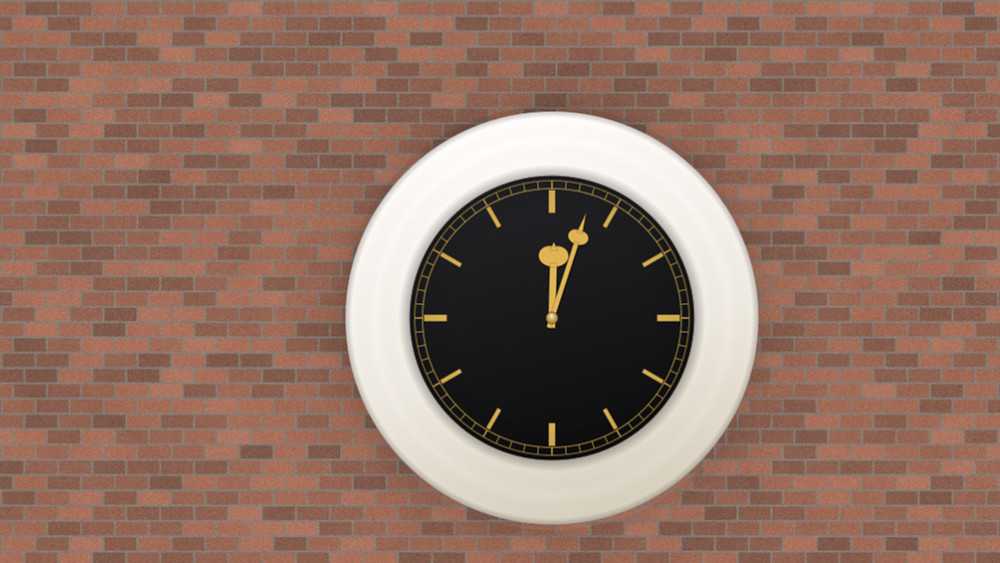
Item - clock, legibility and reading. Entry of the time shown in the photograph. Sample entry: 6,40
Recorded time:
12,03
